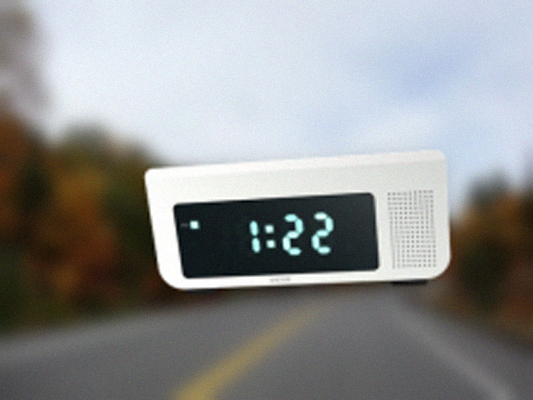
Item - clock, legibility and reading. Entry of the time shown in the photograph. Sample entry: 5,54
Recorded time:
1,22
